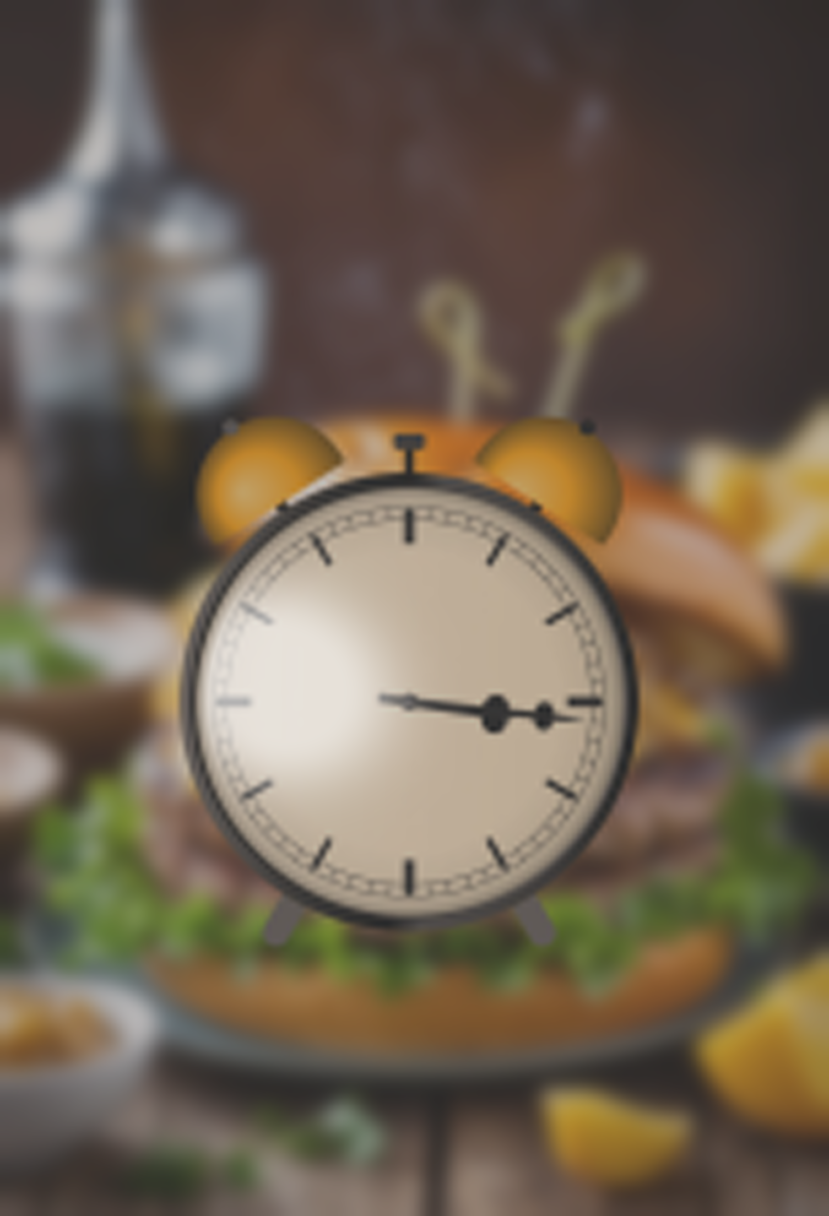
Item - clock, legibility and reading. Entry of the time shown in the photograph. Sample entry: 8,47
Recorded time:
3,16
